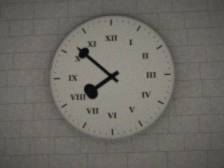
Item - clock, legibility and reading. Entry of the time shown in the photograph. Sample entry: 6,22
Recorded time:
7,52
